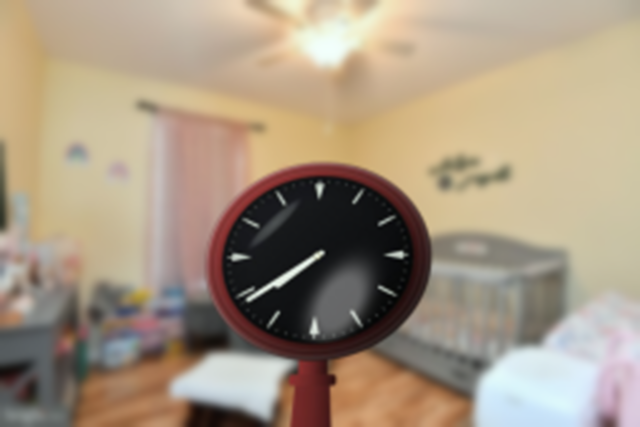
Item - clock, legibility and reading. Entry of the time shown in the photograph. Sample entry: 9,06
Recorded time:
7,39
